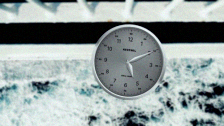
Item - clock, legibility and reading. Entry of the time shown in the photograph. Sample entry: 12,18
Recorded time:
5,10
